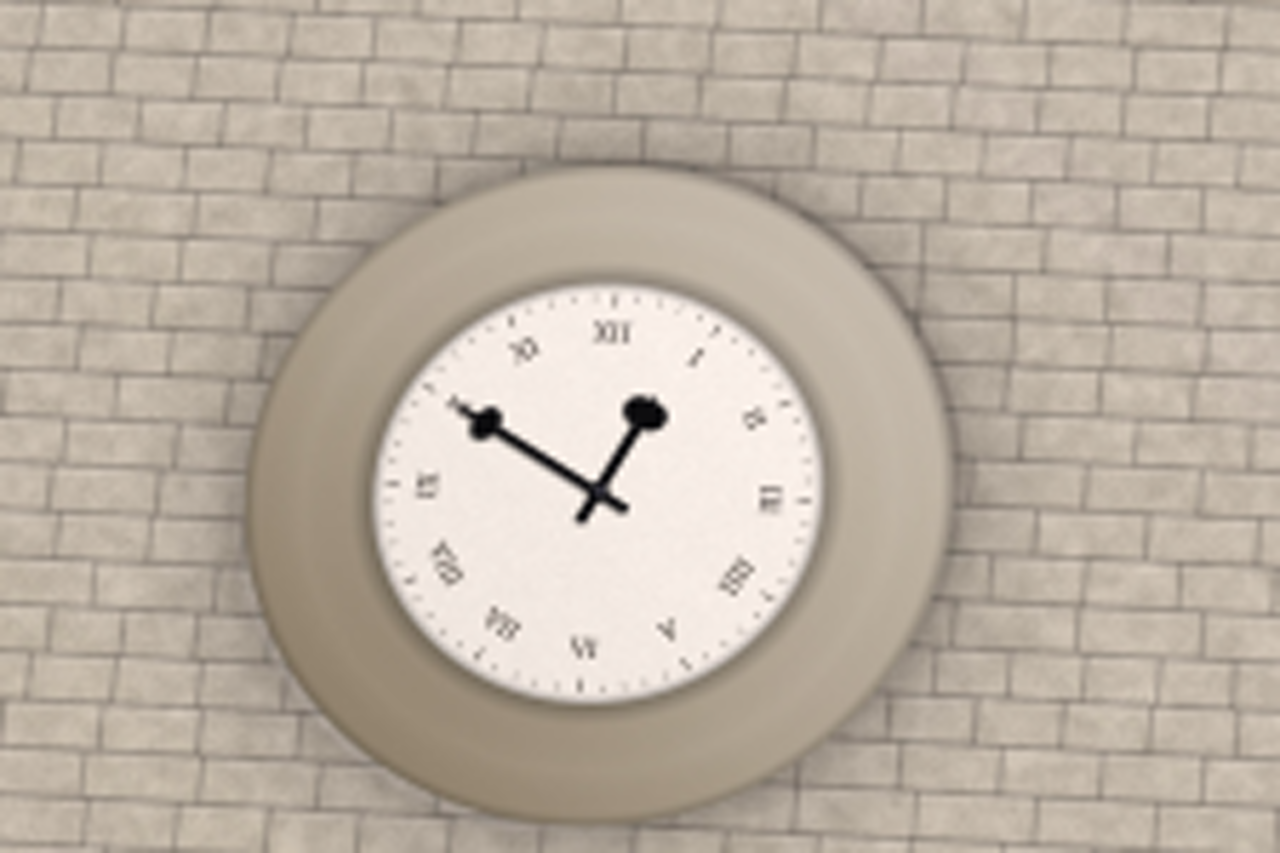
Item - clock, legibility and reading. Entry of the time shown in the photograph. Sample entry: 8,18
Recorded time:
12,50
